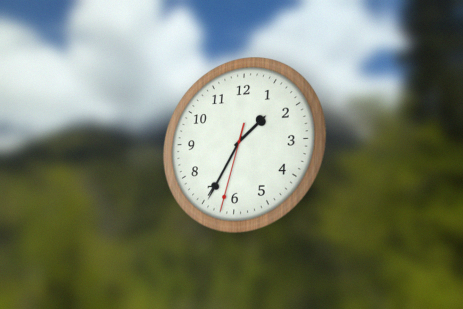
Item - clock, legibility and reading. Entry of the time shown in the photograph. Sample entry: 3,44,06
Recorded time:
1,34,32
